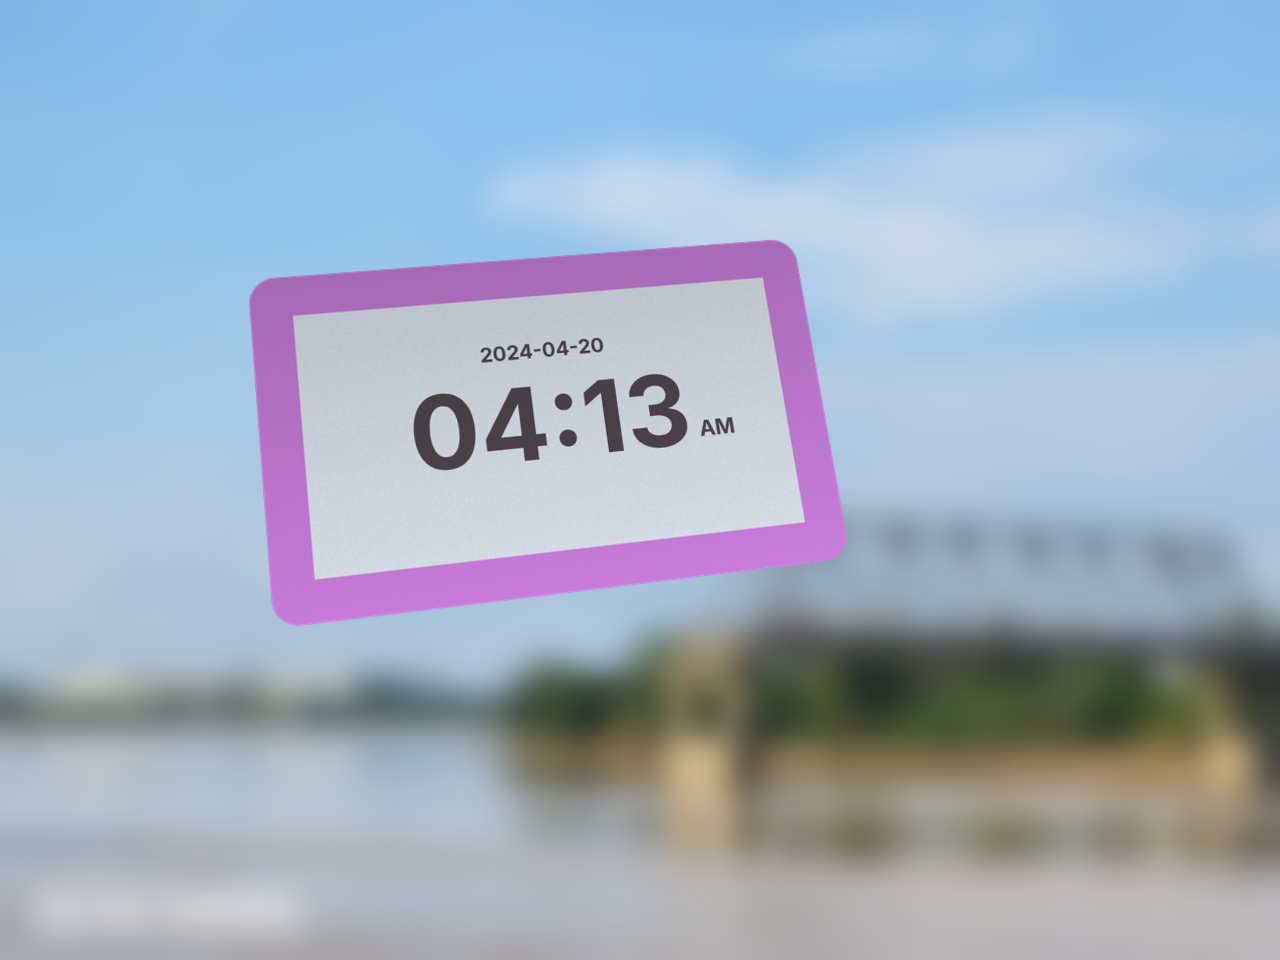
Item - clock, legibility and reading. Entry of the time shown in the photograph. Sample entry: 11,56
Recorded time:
4,13
